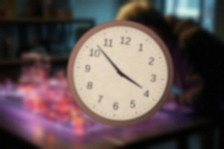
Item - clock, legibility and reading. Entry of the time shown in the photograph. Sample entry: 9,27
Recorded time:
3,52
